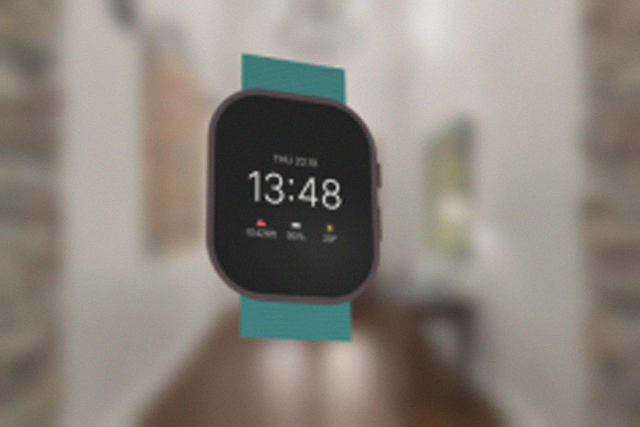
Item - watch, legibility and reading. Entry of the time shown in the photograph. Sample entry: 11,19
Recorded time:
13,48
